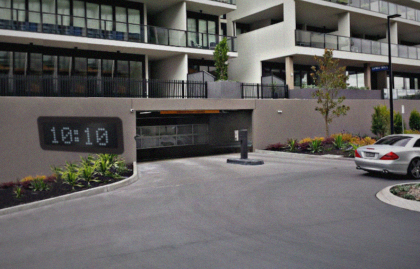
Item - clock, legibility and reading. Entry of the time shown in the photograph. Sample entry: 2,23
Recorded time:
10,10
